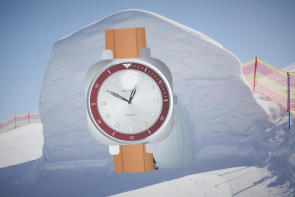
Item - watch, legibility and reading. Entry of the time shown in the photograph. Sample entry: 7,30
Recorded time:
12,50
